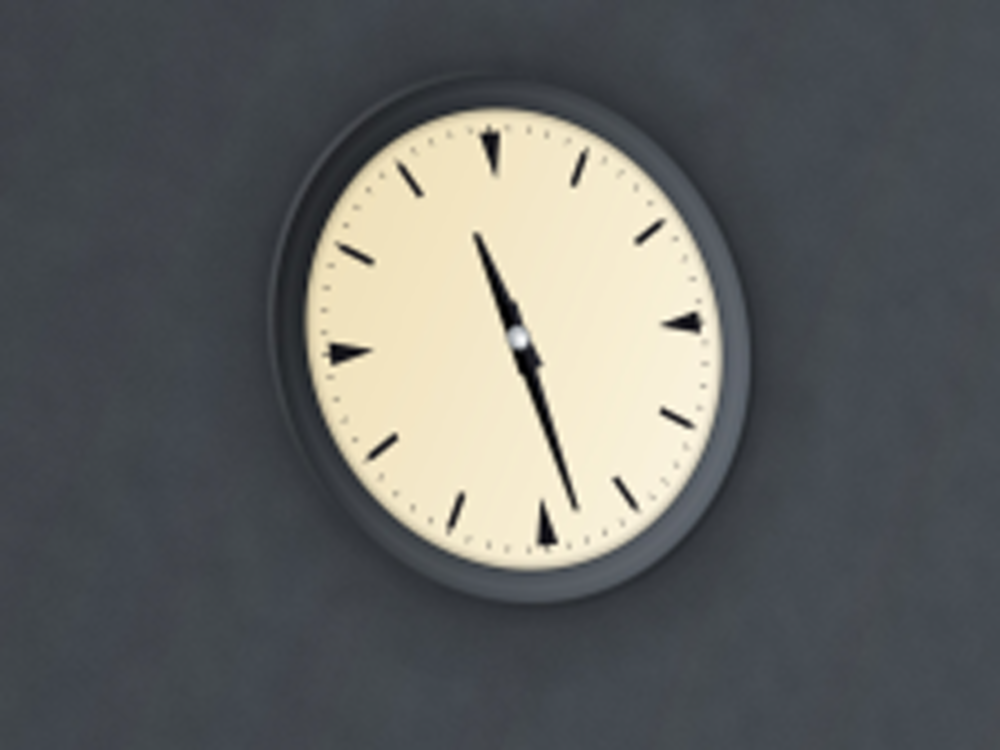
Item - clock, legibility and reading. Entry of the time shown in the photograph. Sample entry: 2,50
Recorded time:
11,28
